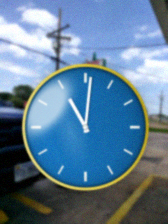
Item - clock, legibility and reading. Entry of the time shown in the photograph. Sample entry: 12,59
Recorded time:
11,01
